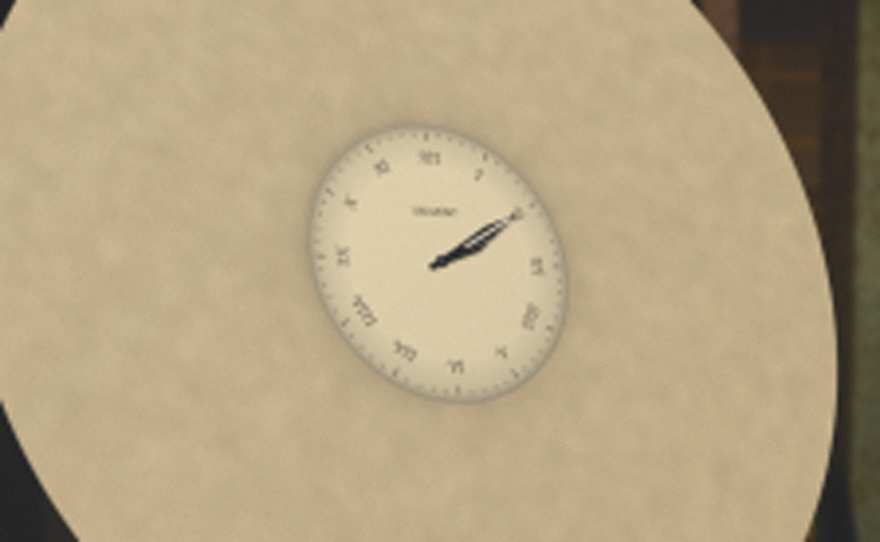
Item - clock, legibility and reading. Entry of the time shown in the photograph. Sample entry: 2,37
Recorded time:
2,10
